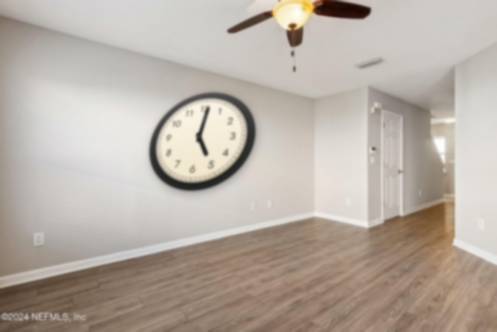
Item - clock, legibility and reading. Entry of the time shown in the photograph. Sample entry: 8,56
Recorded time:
5,01
